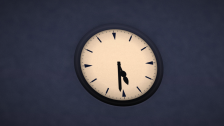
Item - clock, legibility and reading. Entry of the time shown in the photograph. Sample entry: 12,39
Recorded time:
5,31
